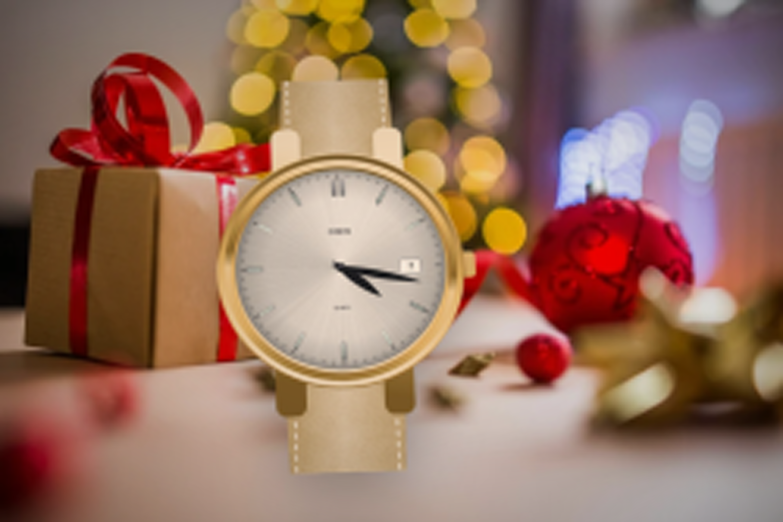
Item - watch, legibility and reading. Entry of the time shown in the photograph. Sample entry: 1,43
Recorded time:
4,17
